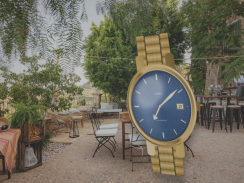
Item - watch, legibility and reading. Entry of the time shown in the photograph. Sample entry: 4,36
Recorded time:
7,09
